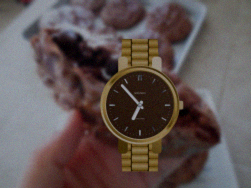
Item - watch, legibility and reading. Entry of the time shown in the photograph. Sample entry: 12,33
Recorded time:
6,53
